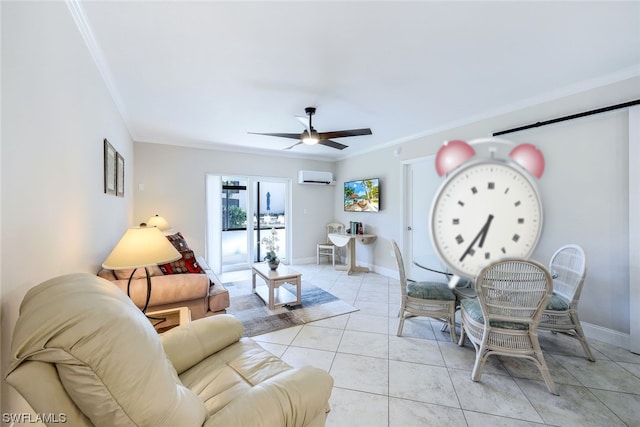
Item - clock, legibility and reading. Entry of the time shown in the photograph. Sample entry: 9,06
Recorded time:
6,36
